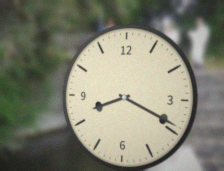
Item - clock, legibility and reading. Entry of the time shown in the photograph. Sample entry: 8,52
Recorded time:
8,19
